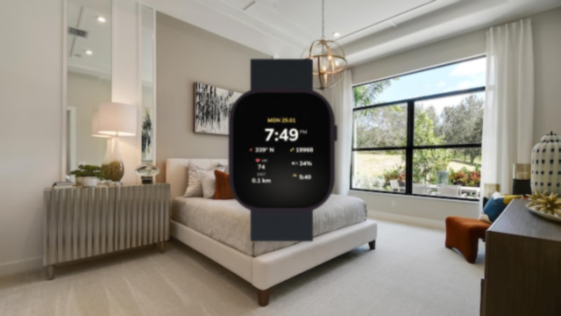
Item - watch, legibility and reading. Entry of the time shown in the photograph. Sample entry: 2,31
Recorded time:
7,49
